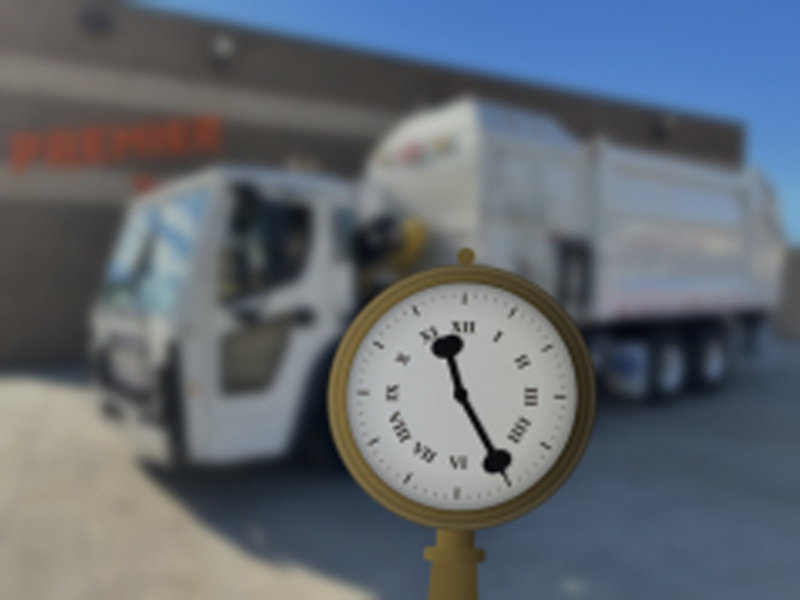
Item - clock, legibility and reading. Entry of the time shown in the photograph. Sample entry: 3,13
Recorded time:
11,25
